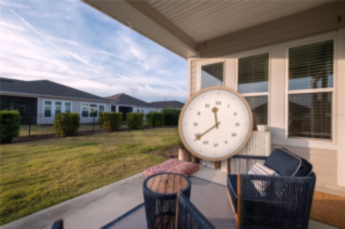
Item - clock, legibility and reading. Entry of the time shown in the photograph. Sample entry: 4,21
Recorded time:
11,39
